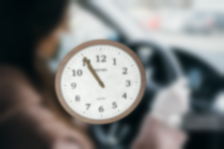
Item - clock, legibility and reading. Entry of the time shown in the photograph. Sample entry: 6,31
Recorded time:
10,55
